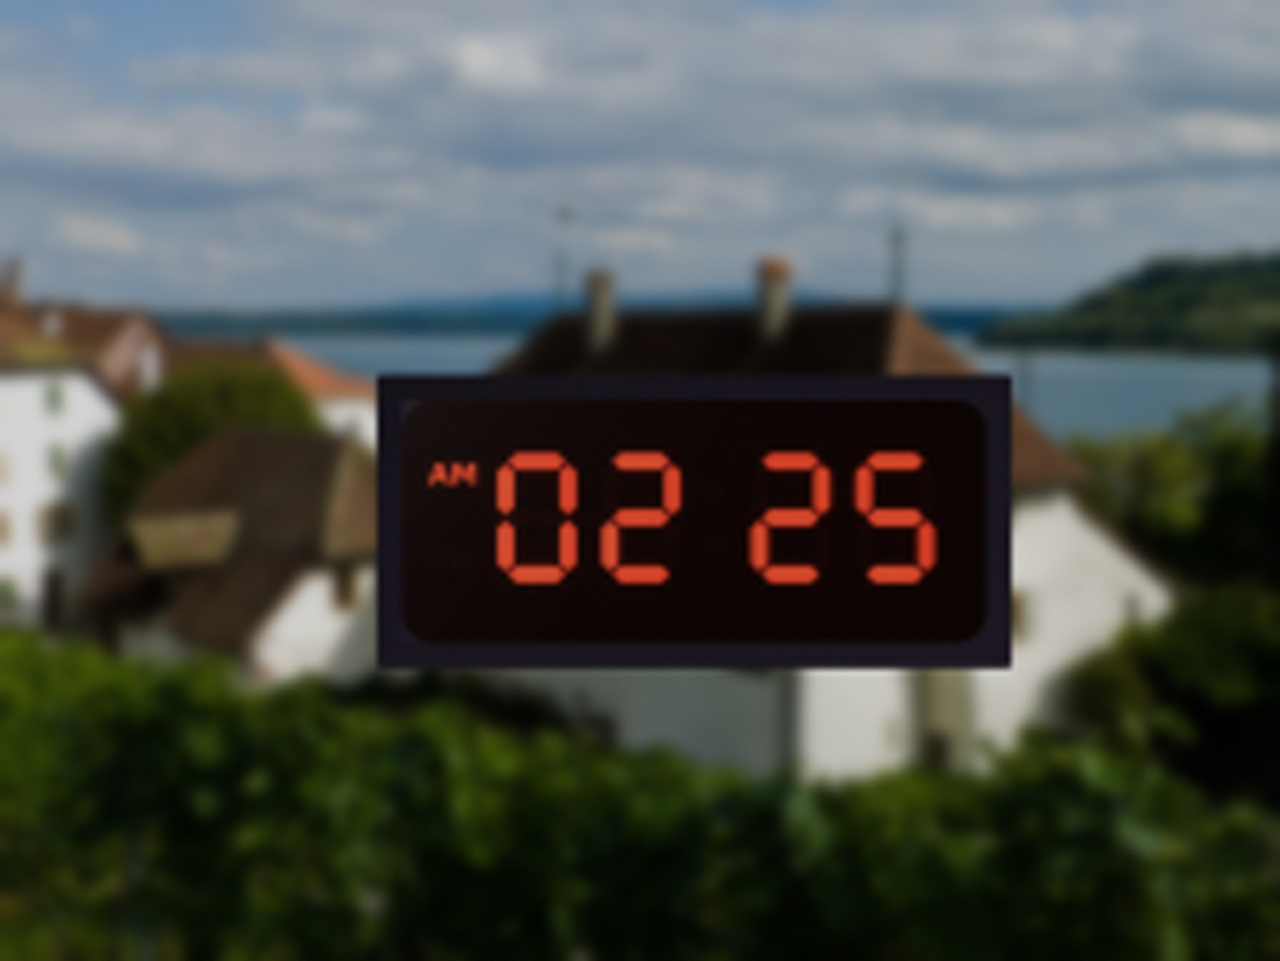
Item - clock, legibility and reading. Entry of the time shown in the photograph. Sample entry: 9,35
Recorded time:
2,25
